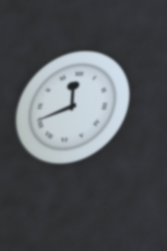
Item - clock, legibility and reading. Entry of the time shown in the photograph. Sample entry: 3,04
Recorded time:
11,41
